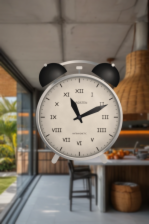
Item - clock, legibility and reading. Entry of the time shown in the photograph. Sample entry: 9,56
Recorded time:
11,11
